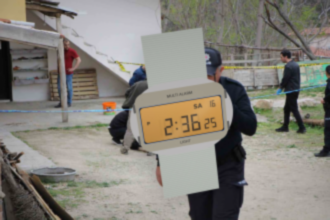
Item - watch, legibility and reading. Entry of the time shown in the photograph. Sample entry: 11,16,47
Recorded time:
2,36,25
